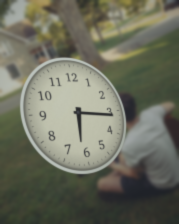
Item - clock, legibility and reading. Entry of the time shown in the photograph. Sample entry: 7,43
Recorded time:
6,16
